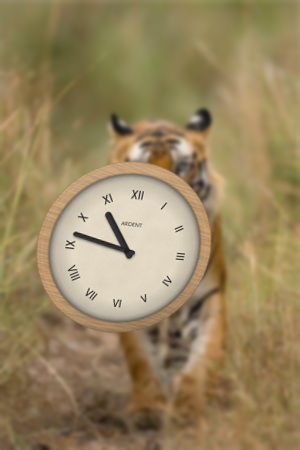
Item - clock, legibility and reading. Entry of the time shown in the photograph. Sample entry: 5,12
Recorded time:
10,47
